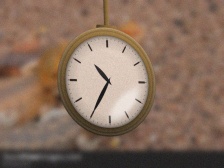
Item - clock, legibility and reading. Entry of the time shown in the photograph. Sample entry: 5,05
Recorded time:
10,35
